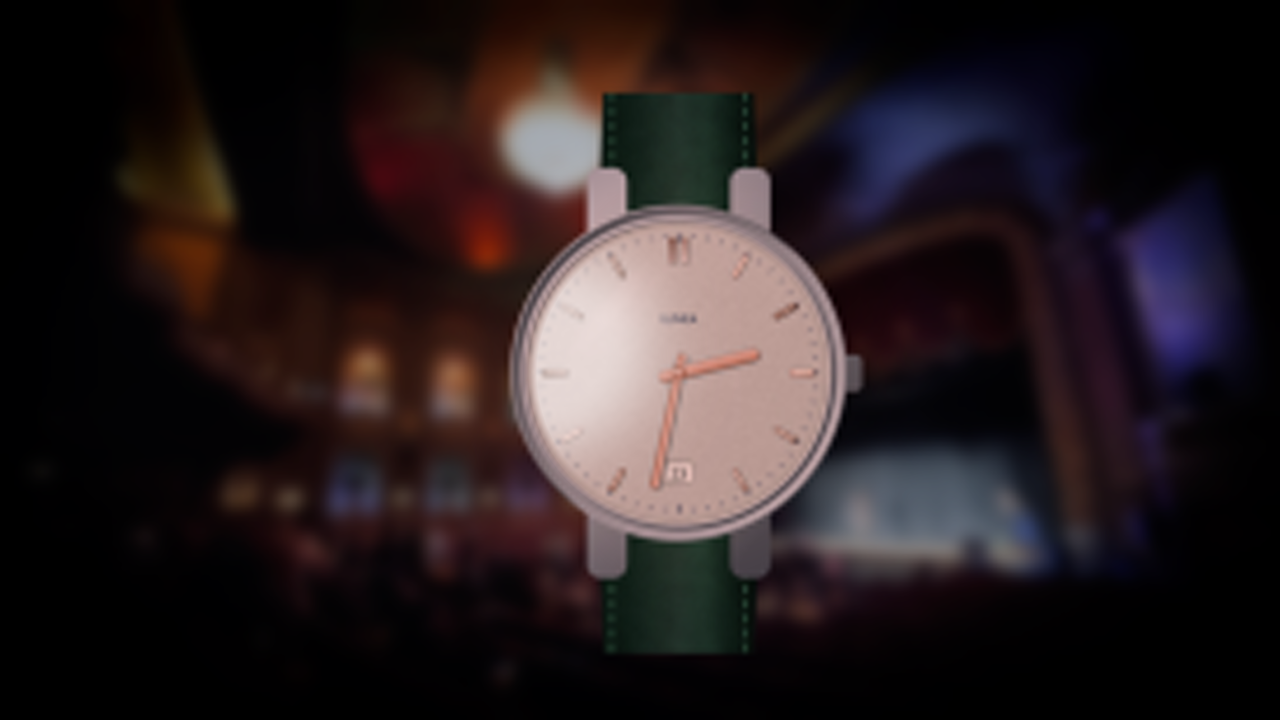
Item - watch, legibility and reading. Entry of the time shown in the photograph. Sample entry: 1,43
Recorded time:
2,32
